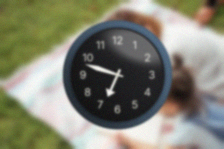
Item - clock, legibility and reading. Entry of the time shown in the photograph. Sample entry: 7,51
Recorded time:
6,48
